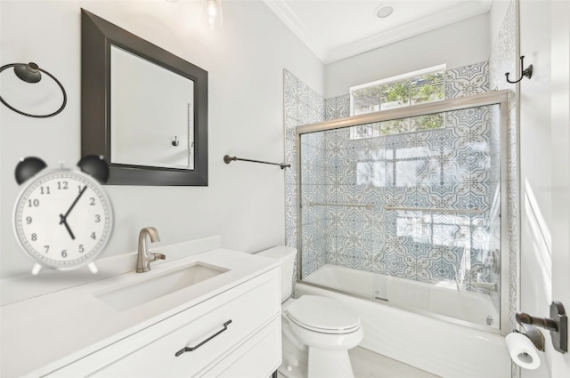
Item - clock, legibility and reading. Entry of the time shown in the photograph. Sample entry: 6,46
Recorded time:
5,06
